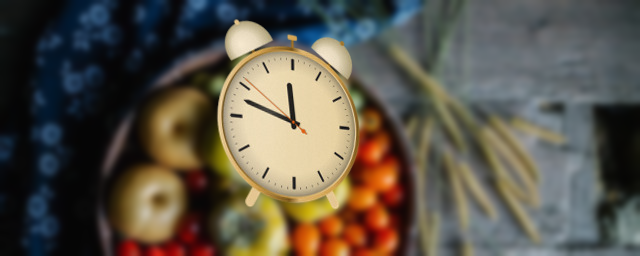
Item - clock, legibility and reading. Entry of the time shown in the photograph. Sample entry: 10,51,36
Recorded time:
11,47,51
